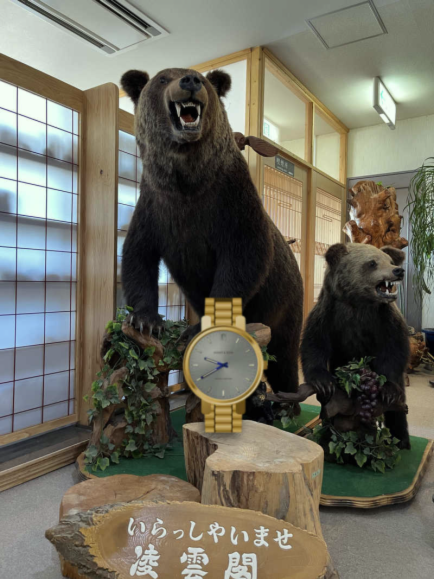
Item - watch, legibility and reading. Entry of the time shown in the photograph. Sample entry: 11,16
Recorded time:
9,40
